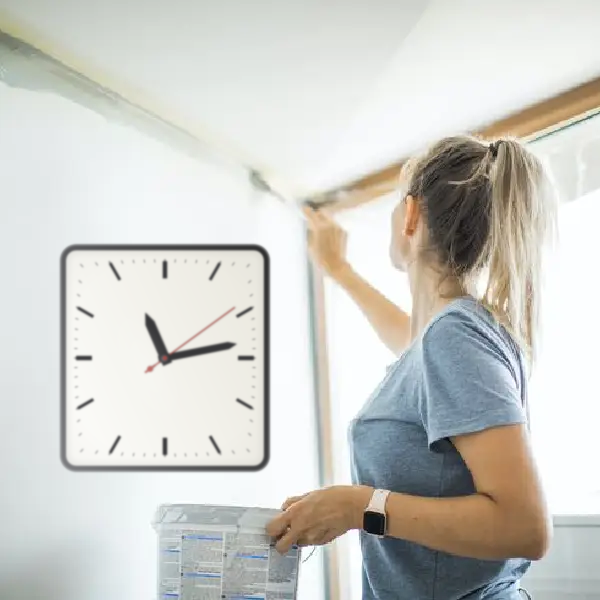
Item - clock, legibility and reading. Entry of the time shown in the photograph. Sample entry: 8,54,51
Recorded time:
11,13,09
